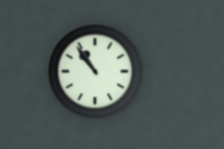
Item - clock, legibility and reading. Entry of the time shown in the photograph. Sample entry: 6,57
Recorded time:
10,54
